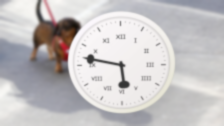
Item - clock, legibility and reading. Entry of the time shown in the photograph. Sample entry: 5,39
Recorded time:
5,47
